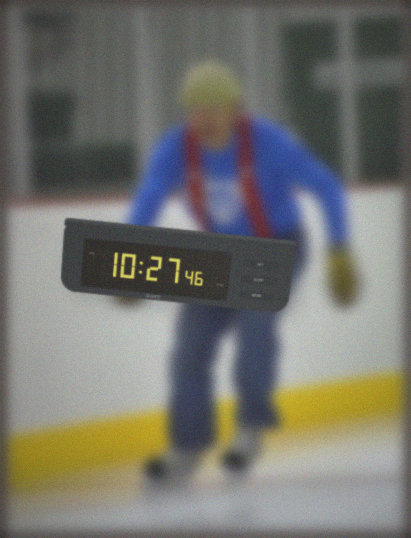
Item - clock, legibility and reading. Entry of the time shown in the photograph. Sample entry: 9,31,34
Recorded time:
10,27,46
